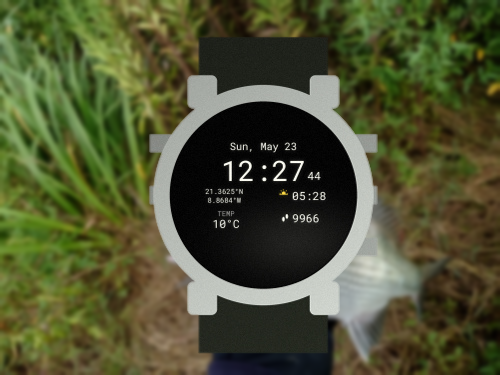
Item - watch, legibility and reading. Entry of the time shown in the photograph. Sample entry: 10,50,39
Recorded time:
12,27,44
